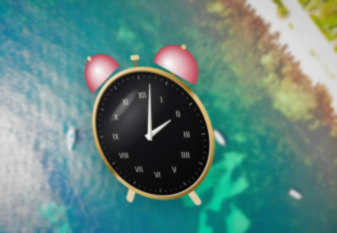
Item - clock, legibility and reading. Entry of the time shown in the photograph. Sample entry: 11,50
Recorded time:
2,02
